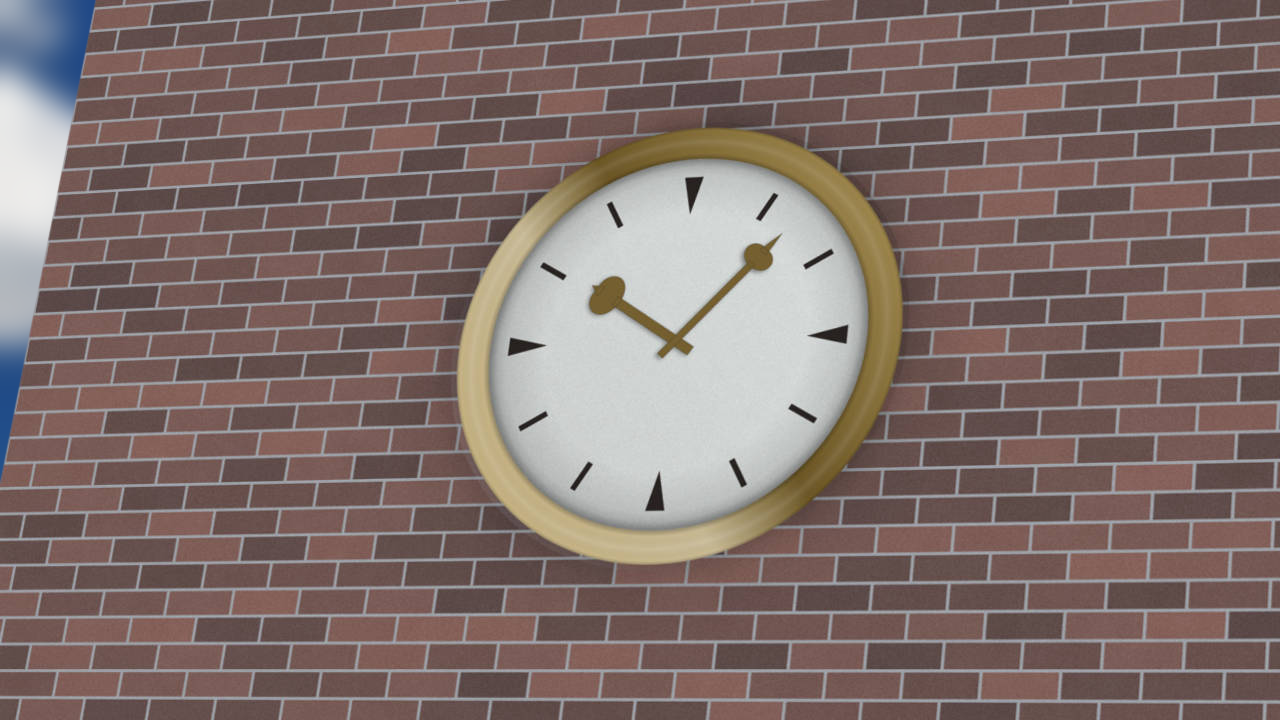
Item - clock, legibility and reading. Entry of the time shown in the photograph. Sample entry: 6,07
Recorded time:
10,07
